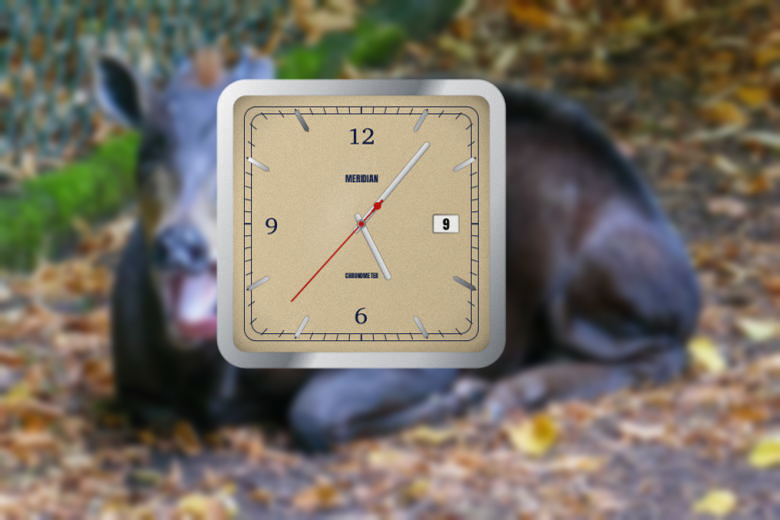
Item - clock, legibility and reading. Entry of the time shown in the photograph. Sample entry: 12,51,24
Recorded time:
5,06,37
